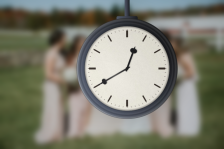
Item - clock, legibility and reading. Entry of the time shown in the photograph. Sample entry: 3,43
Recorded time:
12,40
